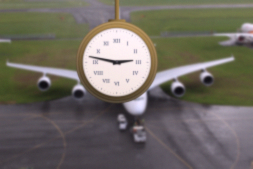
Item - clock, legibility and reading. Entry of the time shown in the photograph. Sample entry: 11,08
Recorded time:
2,47
